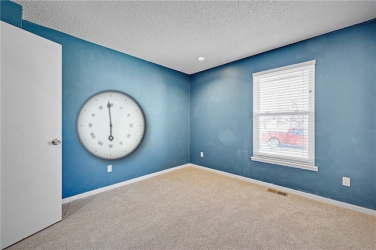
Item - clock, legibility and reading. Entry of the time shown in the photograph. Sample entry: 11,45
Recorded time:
5,59
